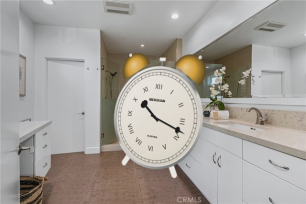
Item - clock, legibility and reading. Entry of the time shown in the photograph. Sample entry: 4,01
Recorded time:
10,18
